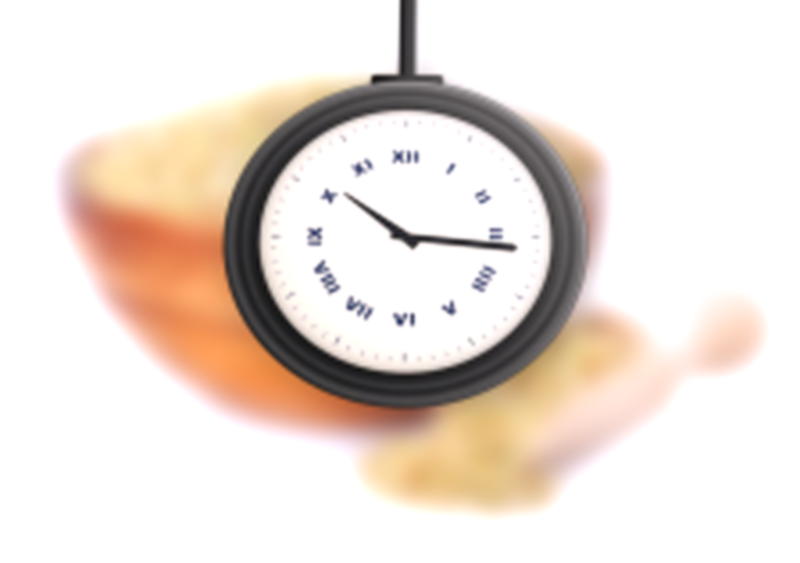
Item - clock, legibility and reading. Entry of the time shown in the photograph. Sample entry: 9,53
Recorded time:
10,16
